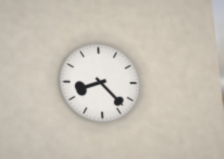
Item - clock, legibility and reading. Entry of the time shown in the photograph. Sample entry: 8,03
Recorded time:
8,23
